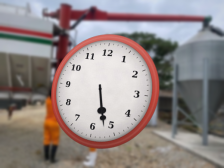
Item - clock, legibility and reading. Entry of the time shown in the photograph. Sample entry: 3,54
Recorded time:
5,27
